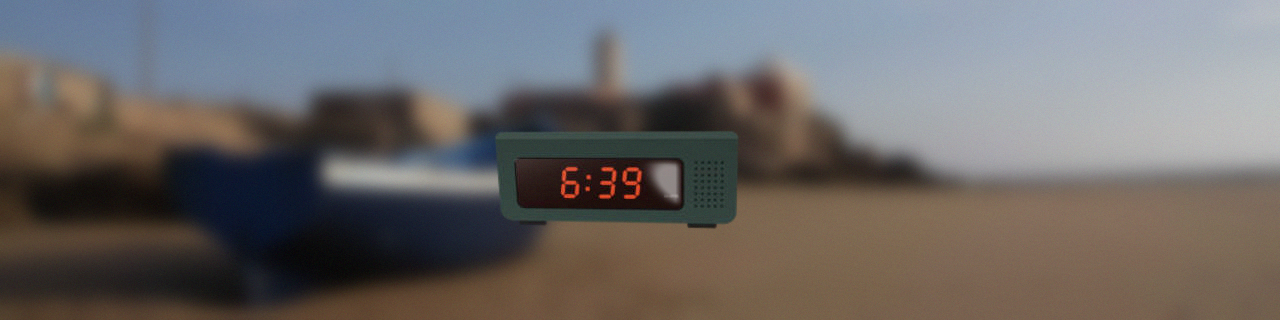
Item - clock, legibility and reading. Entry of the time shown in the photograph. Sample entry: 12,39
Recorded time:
6,39
